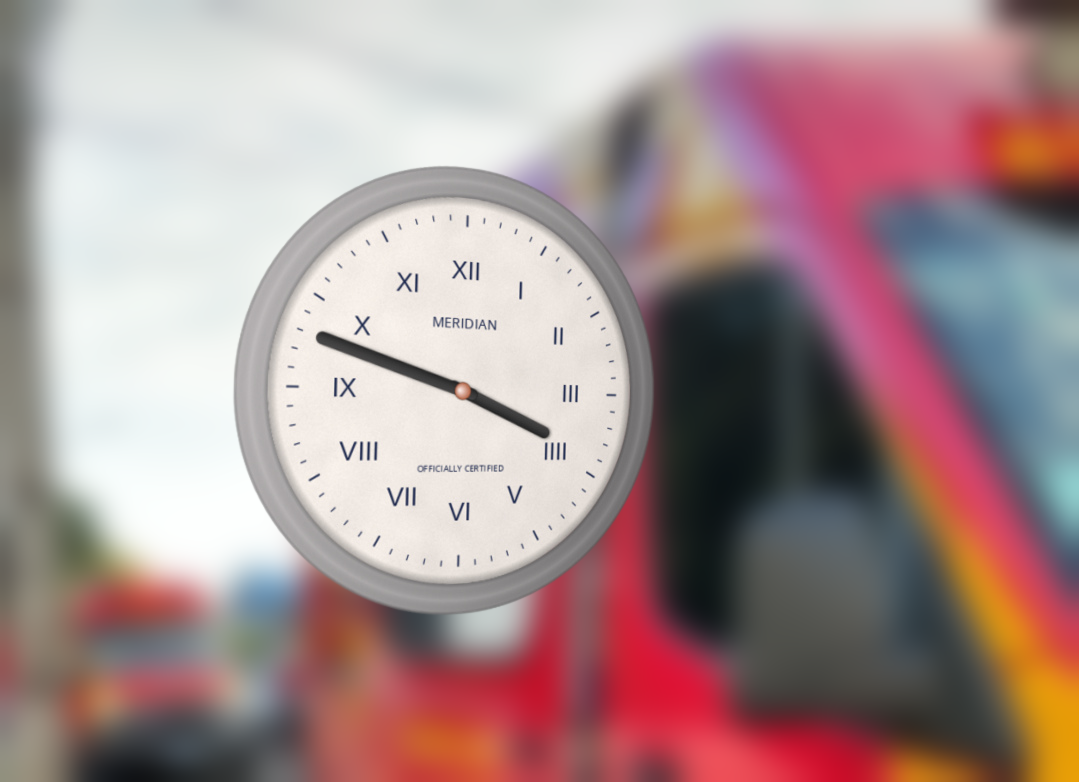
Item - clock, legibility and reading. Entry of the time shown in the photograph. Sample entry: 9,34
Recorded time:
3,48
